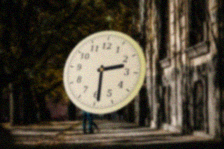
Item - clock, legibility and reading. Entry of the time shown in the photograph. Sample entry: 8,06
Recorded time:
2,29
